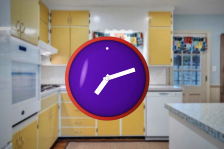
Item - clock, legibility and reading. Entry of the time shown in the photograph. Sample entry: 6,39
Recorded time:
7,12
